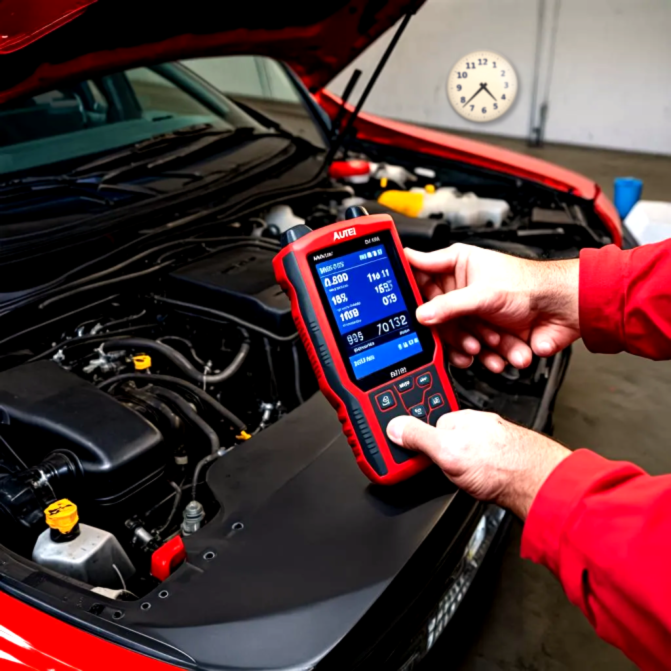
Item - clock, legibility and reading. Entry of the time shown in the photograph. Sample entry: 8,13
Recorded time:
4,38
